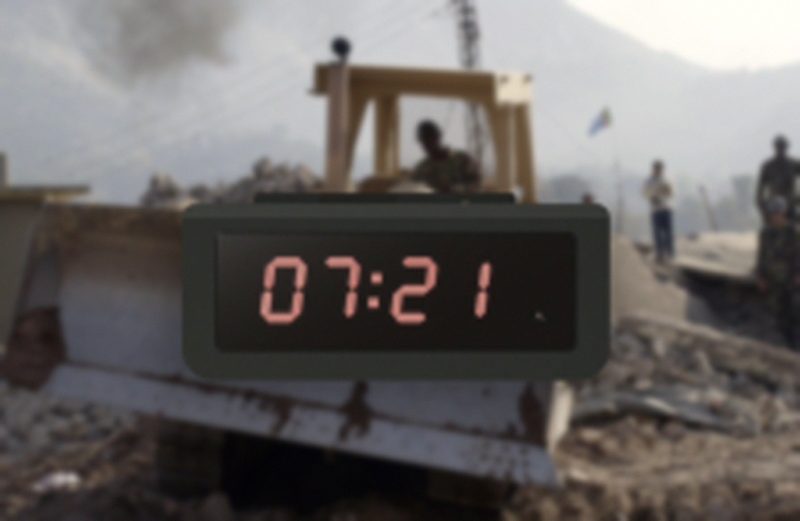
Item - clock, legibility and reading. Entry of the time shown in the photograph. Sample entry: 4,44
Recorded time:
7,21
